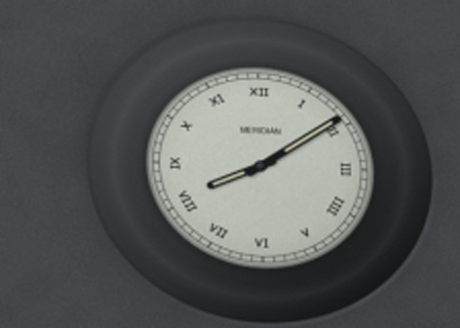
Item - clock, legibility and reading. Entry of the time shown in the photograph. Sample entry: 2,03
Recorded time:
8,09
